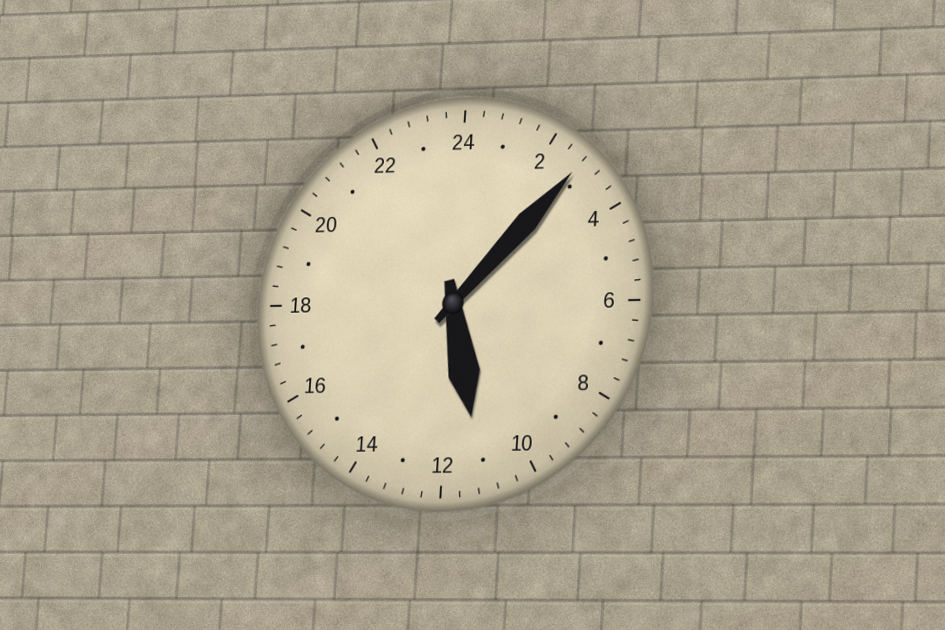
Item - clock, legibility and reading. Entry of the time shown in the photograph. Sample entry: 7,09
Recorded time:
11,07
